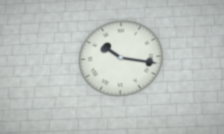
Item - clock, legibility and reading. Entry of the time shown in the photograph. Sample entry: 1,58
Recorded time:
10,17
